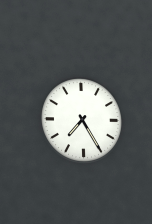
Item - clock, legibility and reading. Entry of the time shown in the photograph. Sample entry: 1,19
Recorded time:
7,25
